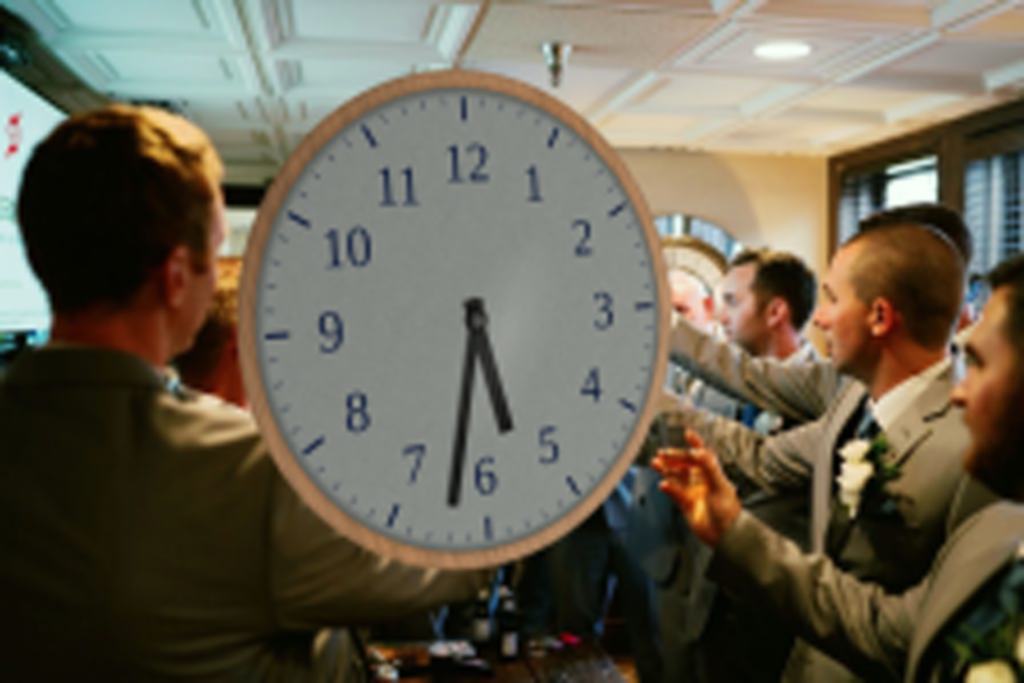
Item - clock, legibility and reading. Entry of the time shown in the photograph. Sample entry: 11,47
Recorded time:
5,32
